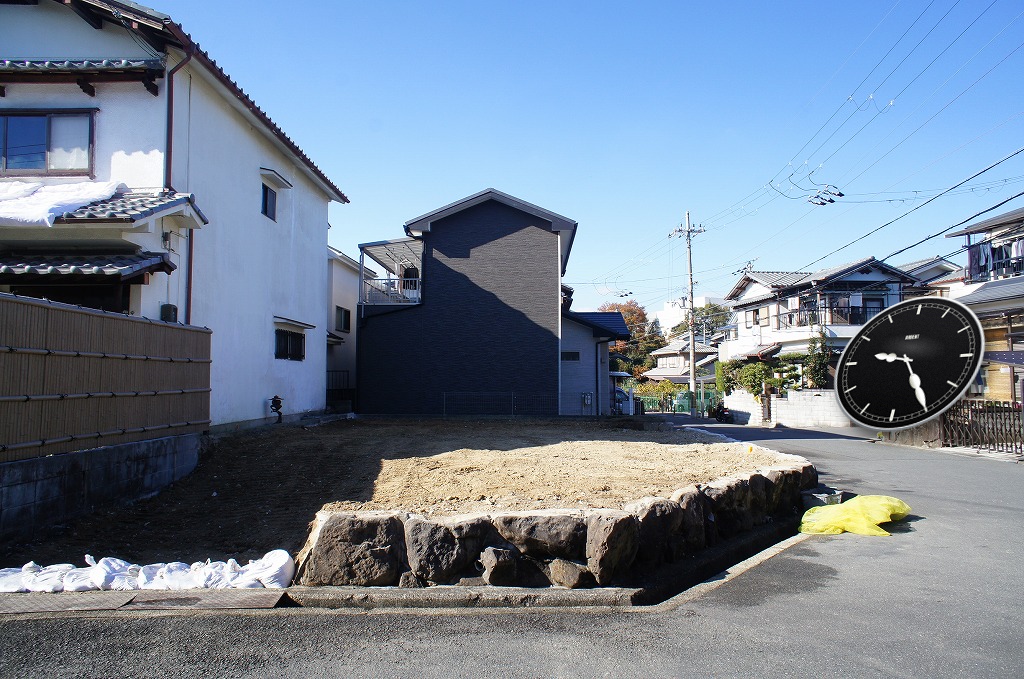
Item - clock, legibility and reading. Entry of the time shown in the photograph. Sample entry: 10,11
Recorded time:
9,25
